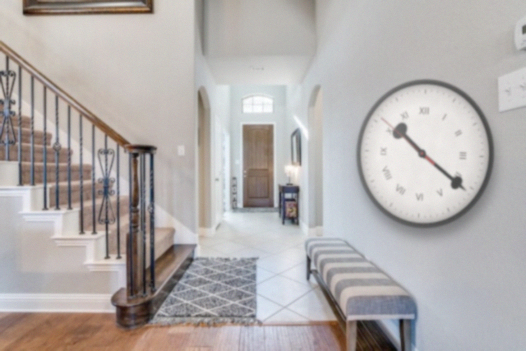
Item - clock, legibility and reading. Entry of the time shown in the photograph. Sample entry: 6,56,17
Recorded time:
10,20,51
